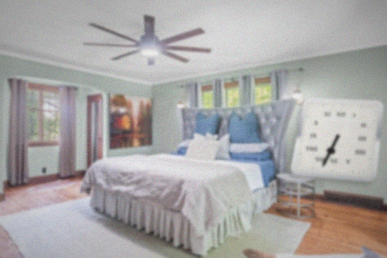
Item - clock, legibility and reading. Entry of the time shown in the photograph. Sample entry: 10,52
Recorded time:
6,33
